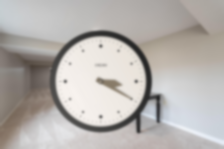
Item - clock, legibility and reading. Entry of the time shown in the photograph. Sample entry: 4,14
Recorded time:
3,20
